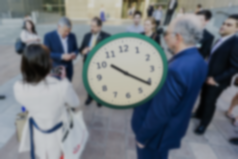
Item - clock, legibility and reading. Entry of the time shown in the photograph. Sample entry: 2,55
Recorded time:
10,21
